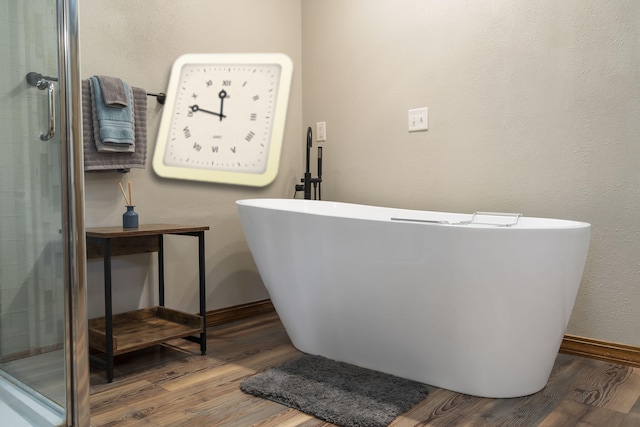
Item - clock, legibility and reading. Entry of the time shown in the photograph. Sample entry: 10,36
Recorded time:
11,47
